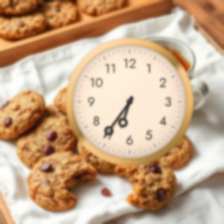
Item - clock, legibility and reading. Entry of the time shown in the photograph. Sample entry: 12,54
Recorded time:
6,36
